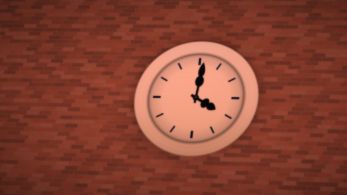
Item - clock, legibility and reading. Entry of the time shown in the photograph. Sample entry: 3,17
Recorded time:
4,01
